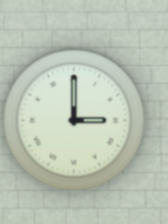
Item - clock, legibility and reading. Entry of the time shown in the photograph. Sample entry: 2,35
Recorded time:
3,00
